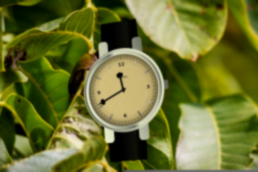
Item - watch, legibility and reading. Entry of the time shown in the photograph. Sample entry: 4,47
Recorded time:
11,41
